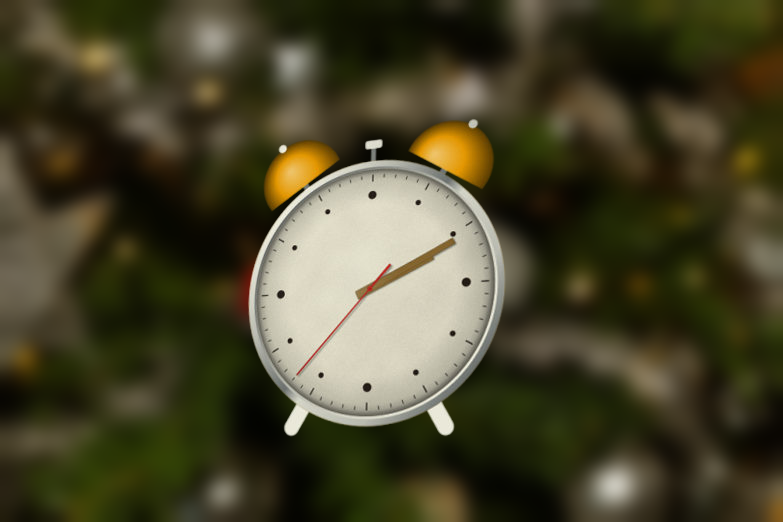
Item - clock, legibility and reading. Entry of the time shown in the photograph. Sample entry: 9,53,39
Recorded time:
2,10,37
